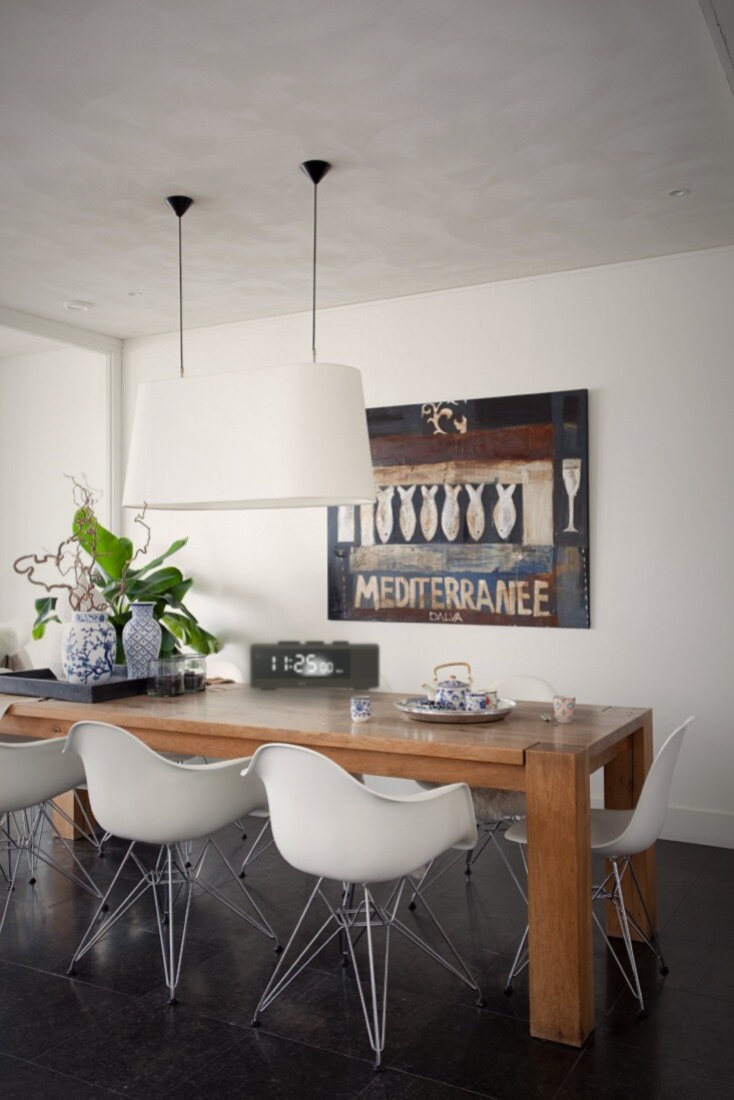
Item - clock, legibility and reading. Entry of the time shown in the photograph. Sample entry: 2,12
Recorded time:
11,25
